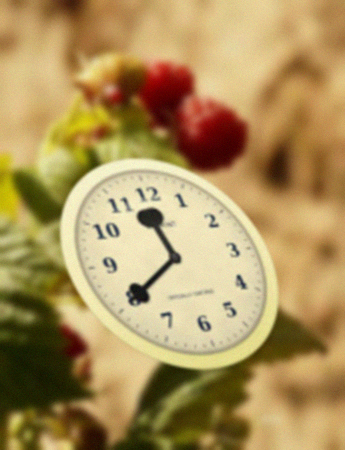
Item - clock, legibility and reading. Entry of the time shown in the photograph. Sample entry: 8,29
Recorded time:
11,40
